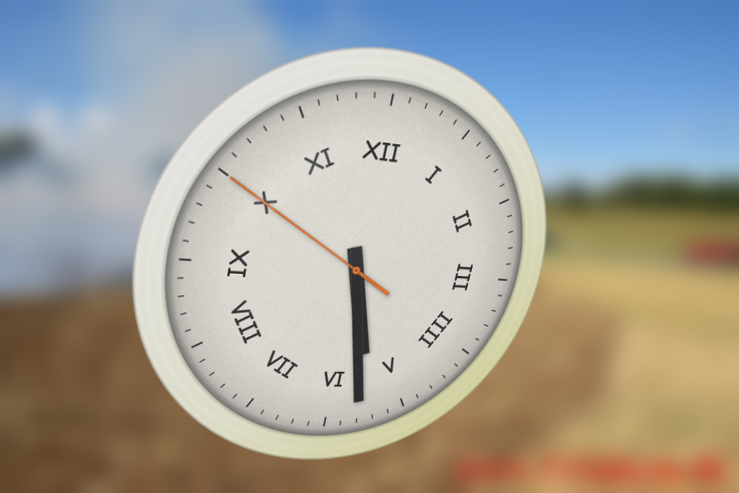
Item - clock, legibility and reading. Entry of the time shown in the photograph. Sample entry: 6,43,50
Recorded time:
5,27,50
